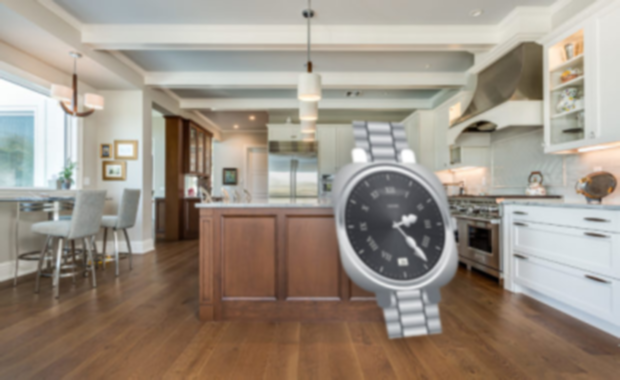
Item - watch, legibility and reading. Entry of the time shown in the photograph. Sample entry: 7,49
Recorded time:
2,24
